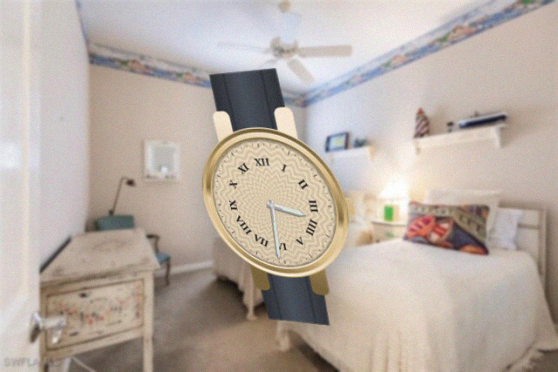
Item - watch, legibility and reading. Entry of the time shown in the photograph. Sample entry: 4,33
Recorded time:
3,31
